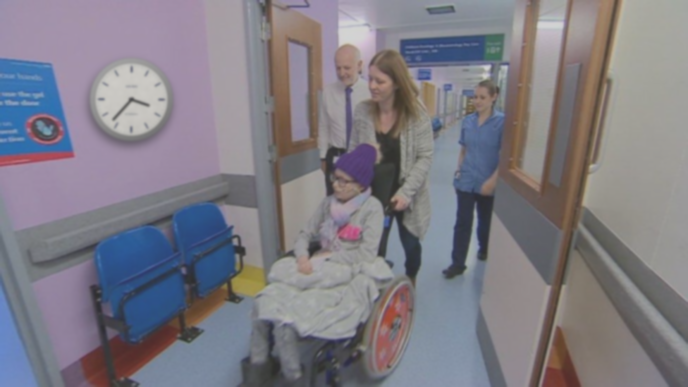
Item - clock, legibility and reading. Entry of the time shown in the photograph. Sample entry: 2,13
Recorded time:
3,37
